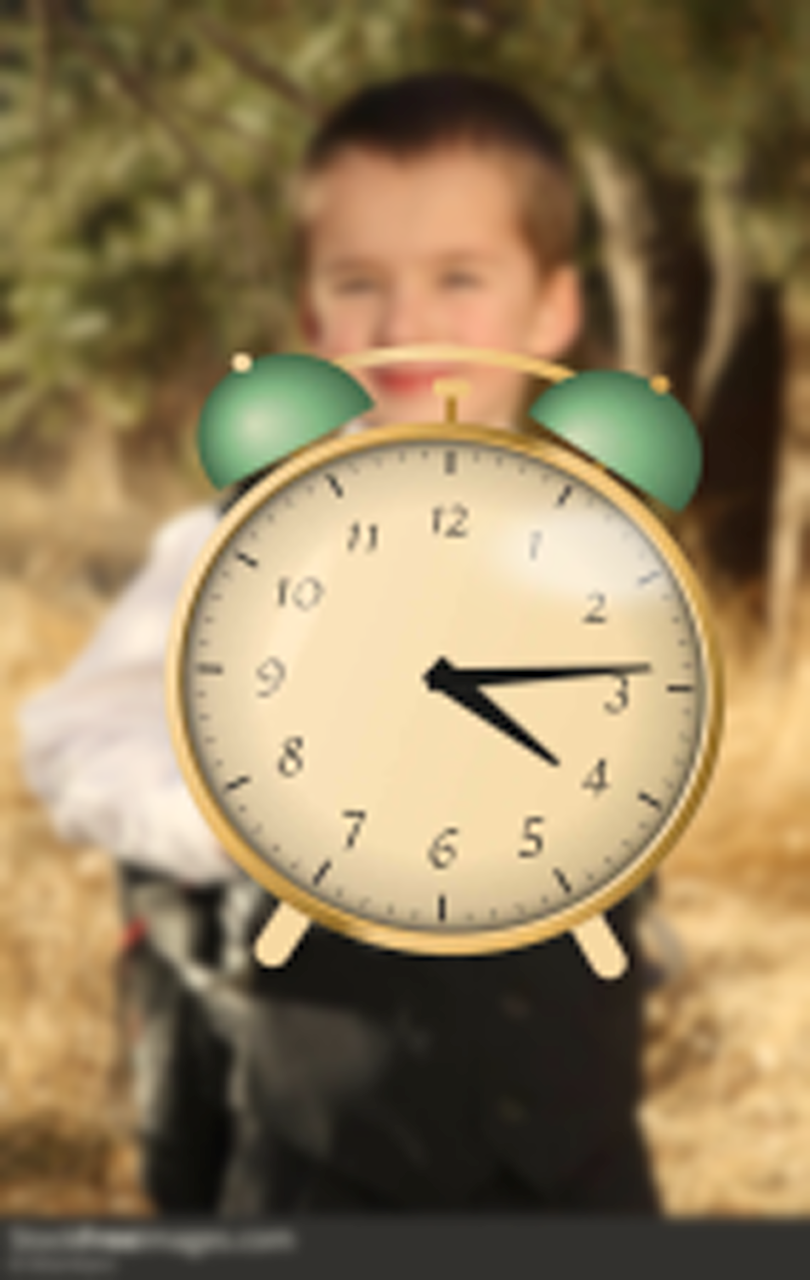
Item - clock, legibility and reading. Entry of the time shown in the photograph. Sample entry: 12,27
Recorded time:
4,14
